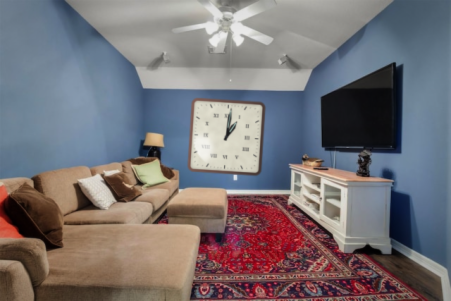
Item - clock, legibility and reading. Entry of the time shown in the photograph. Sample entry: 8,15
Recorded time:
1,01
